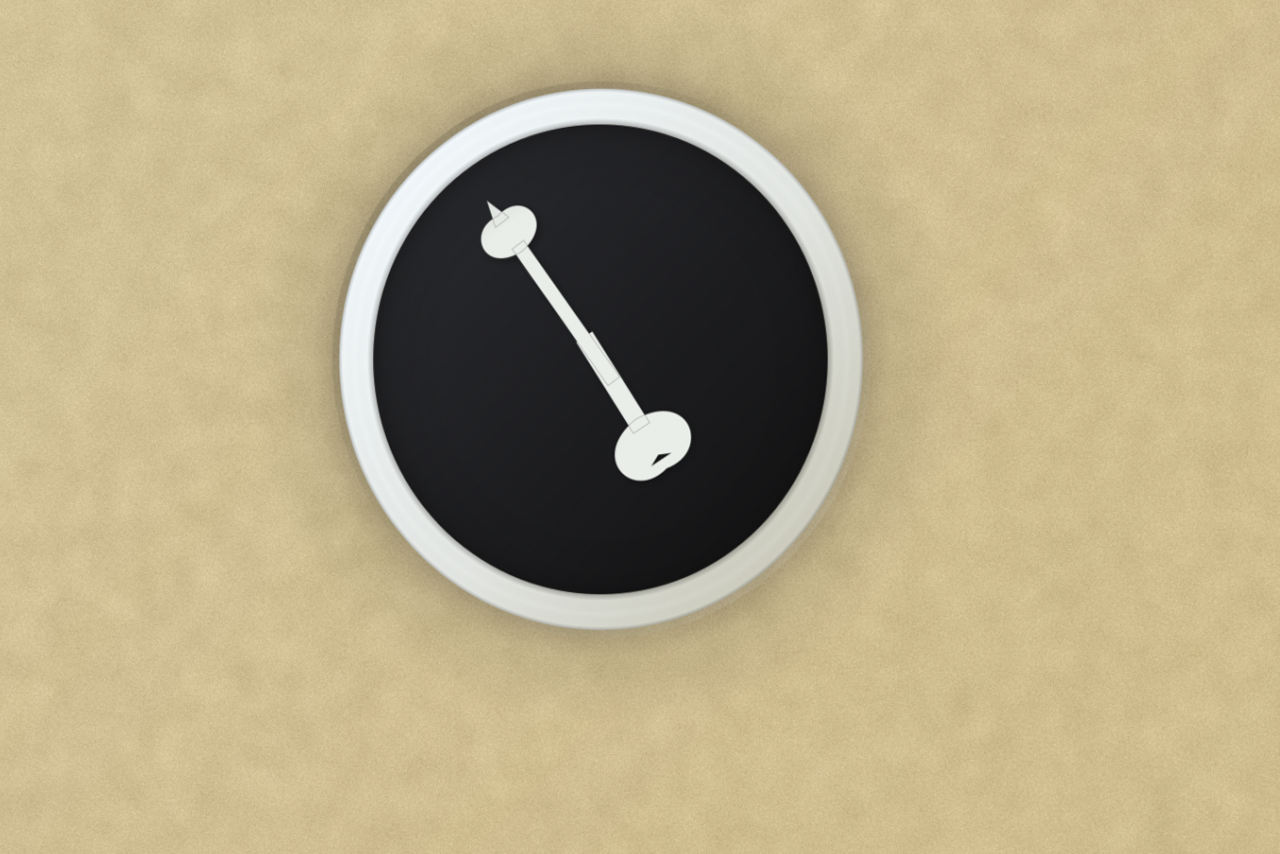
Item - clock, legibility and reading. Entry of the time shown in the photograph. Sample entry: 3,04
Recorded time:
4,54
